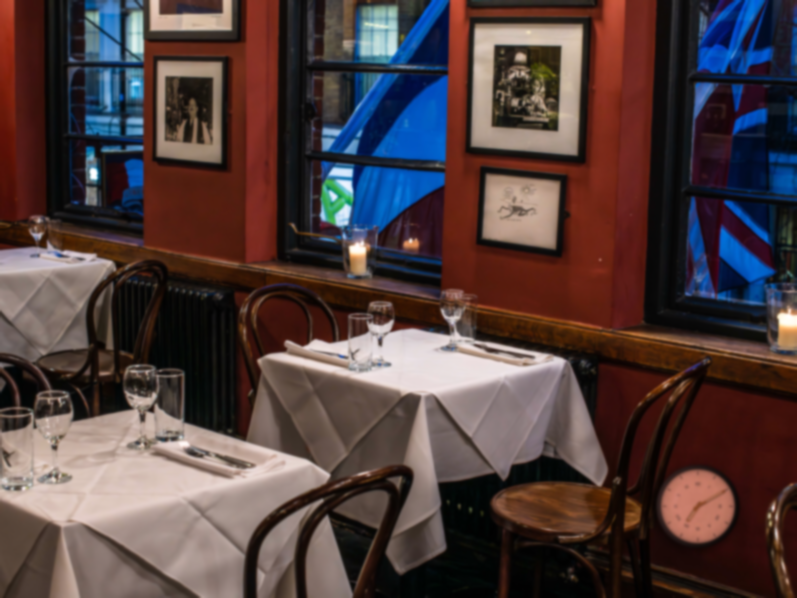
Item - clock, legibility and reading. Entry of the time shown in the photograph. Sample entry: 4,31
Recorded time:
7,10
